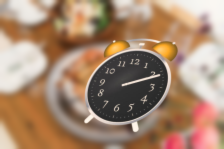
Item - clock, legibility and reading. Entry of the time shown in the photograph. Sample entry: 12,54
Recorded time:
2,11
